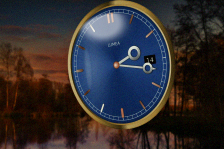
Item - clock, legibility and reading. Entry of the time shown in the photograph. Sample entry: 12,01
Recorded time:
2,17
